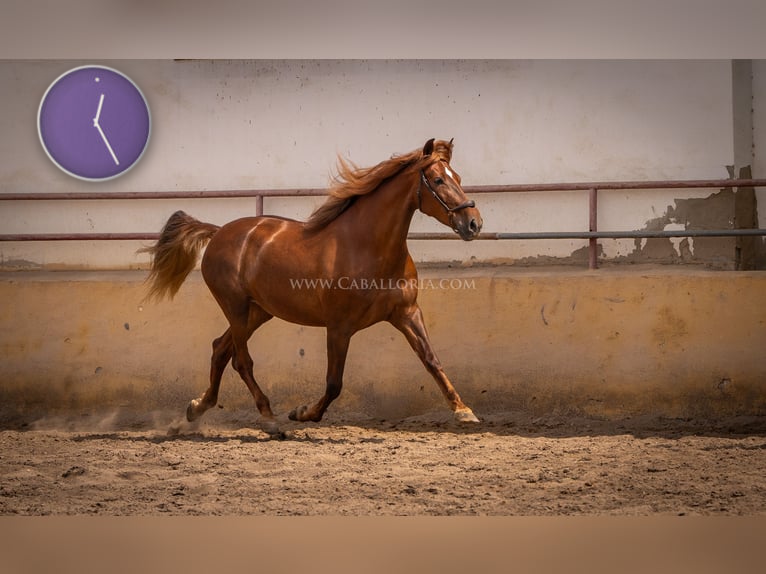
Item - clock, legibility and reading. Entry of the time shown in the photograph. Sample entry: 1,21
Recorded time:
12,25
